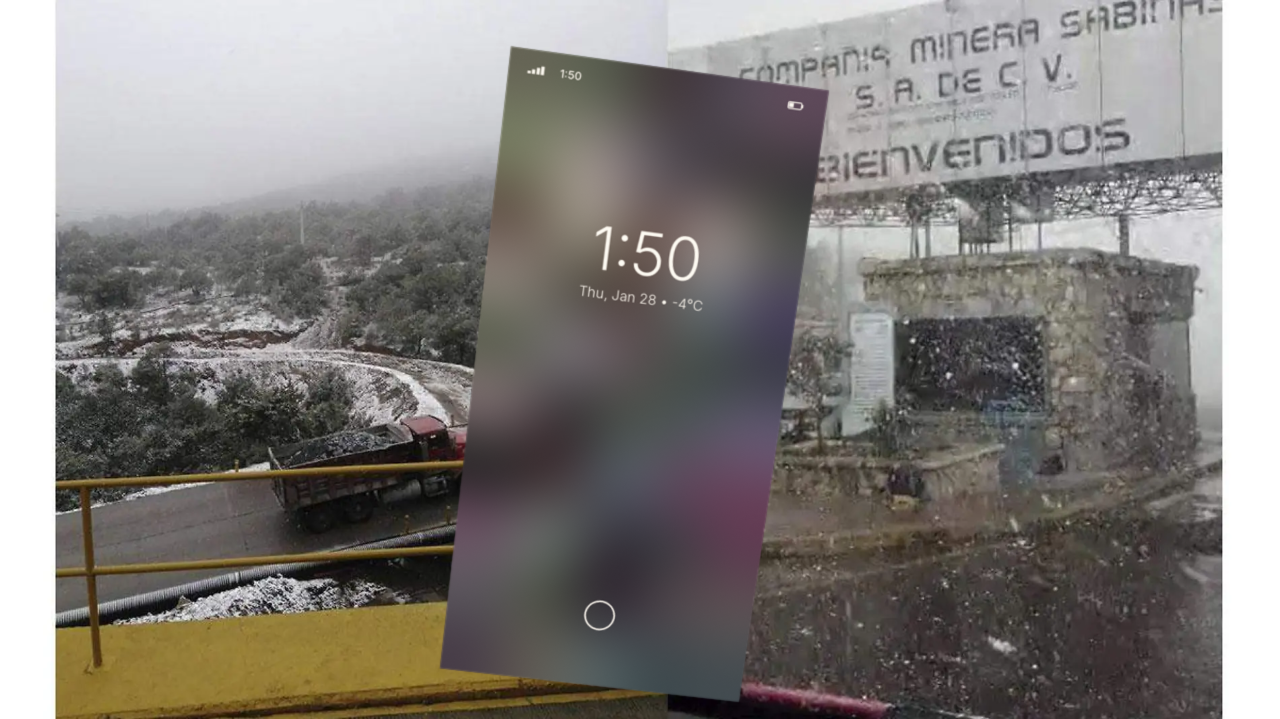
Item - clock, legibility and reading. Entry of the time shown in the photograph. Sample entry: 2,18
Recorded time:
1,50
